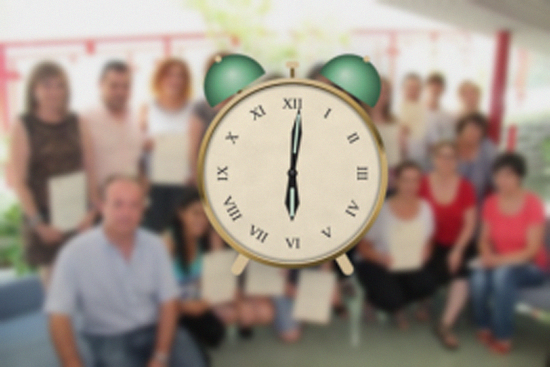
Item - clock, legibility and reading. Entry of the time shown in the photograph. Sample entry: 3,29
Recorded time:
6,01
